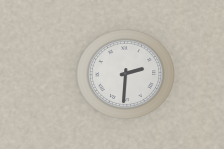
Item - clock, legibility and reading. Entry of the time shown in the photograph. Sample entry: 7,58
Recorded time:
2,31
